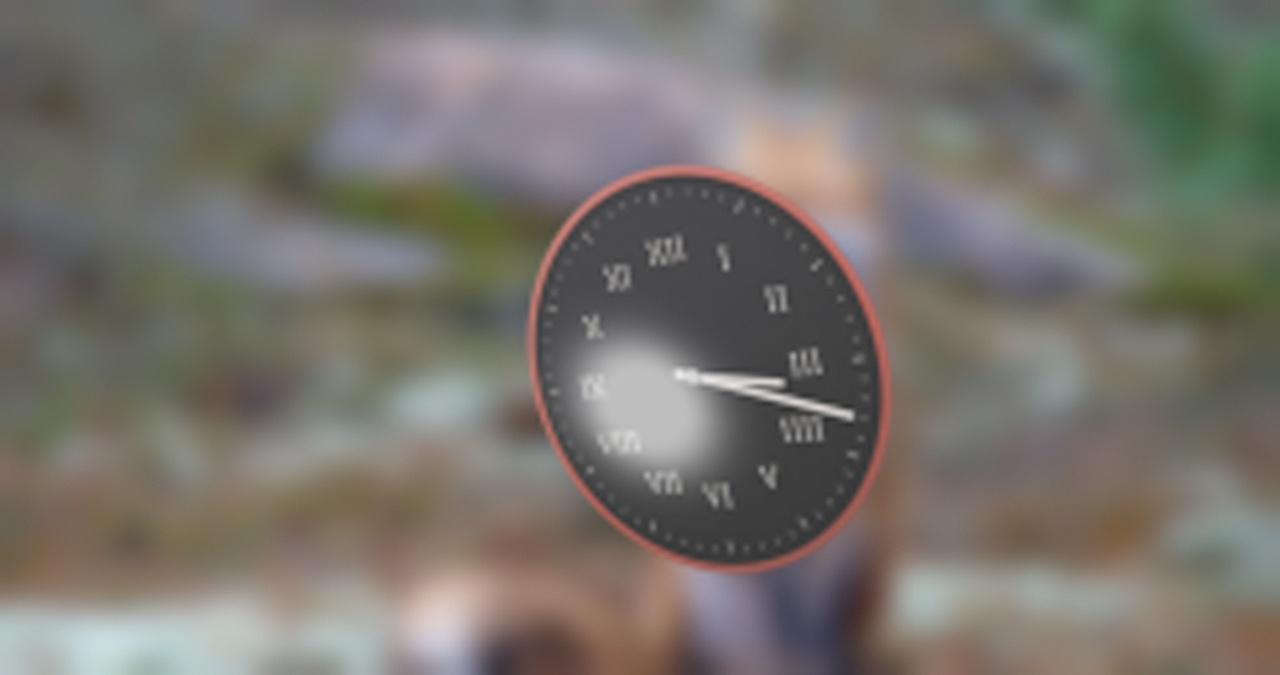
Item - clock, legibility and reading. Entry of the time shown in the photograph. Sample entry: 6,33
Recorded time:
3,18
